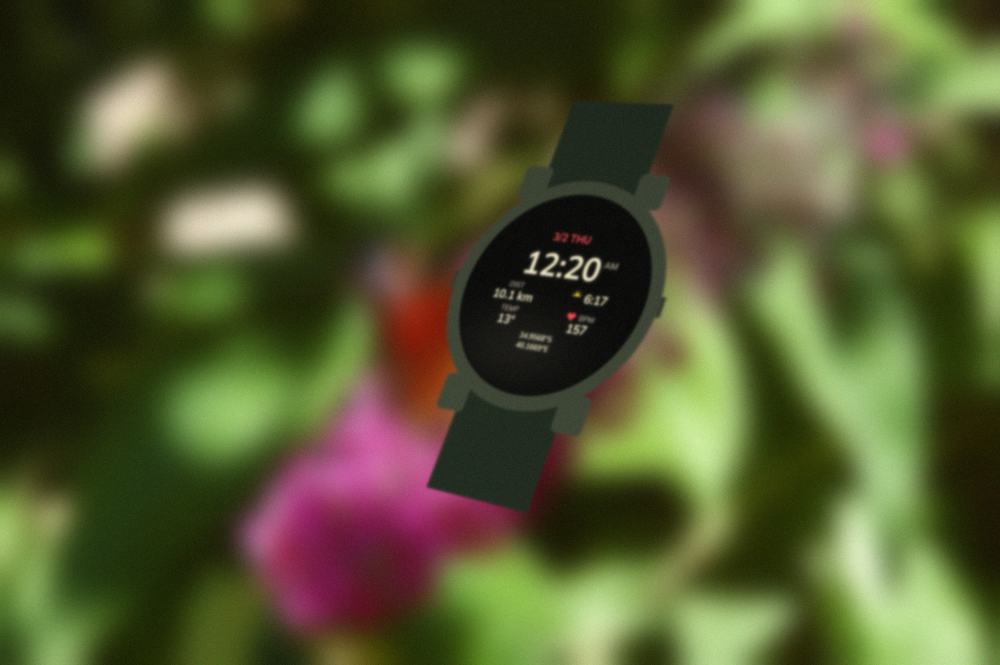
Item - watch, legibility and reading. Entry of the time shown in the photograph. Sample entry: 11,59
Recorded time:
12,20
